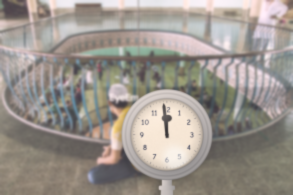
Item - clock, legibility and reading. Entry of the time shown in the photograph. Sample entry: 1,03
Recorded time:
11,59
